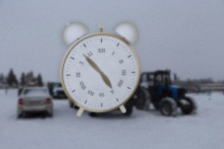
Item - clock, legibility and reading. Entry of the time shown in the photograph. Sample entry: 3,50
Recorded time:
4,53
